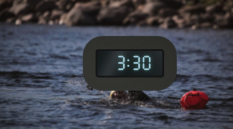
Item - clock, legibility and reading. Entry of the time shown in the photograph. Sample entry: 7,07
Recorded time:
3,30
